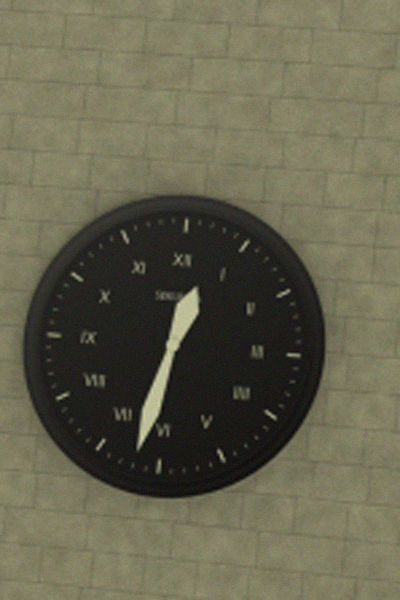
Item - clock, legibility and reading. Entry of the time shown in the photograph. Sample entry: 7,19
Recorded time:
12,32
